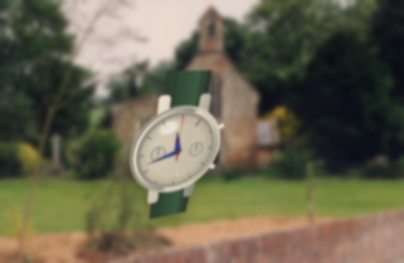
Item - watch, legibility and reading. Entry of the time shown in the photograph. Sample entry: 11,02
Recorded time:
11,42
